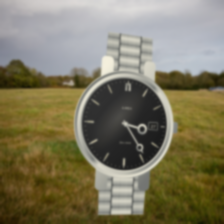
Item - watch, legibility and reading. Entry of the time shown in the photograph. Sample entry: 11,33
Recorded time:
3,24
